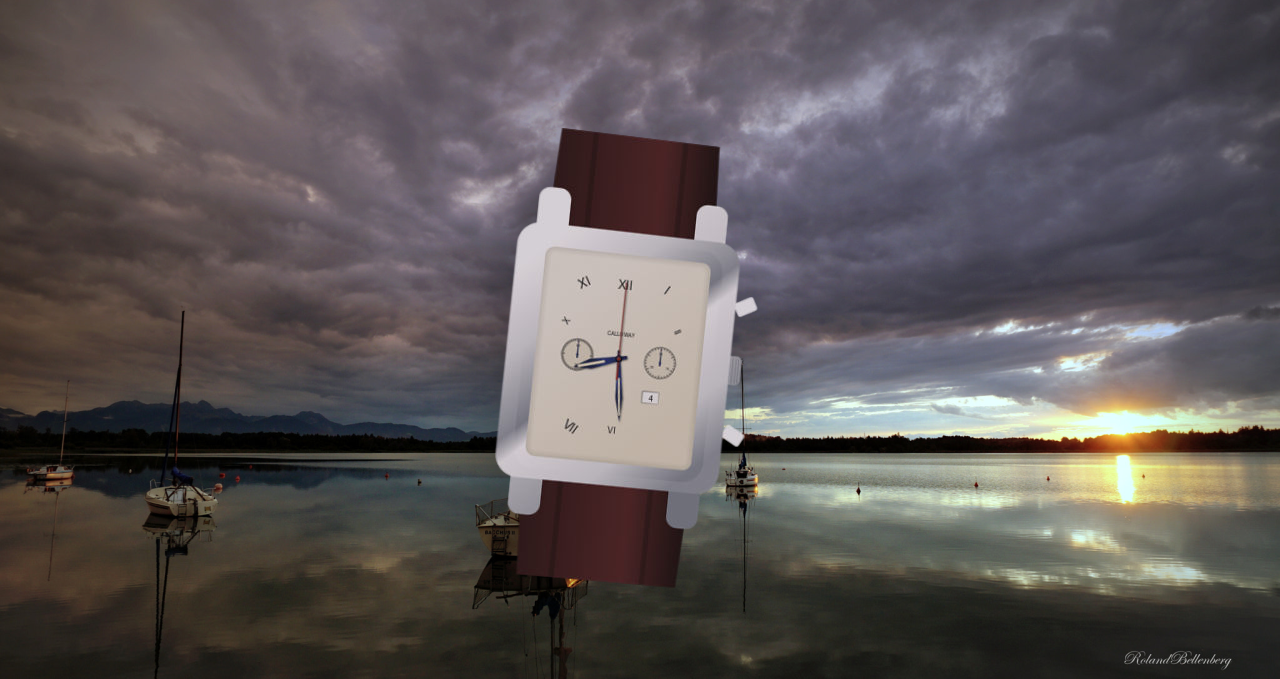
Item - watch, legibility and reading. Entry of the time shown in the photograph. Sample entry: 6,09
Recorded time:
8,29
